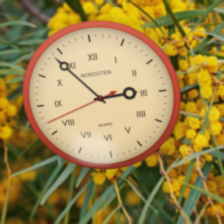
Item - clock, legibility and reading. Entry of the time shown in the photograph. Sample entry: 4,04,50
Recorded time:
2,53,42
